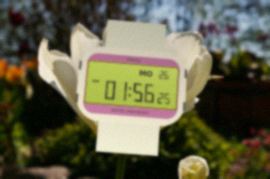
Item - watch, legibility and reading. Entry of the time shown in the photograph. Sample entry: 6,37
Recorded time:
1,56
